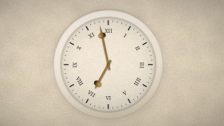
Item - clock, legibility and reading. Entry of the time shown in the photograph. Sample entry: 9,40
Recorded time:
6,58
